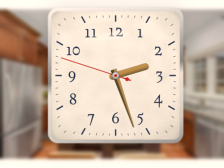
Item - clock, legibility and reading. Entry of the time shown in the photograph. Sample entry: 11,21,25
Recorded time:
2,26,48
